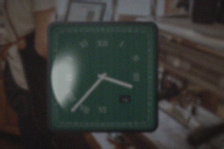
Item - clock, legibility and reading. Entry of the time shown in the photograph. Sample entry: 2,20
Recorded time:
3,37
